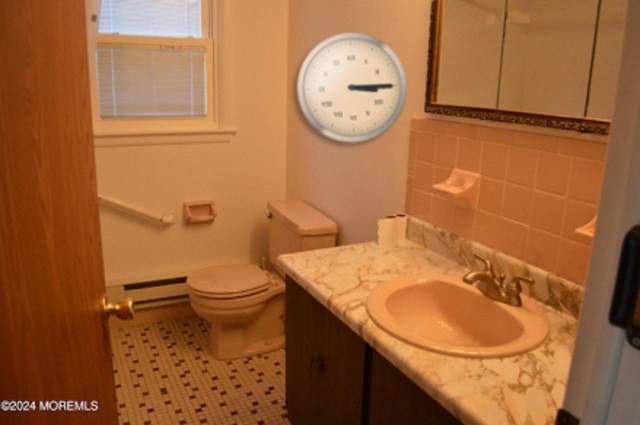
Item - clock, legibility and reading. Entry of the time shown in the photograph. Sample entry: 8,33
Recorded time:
3,15
